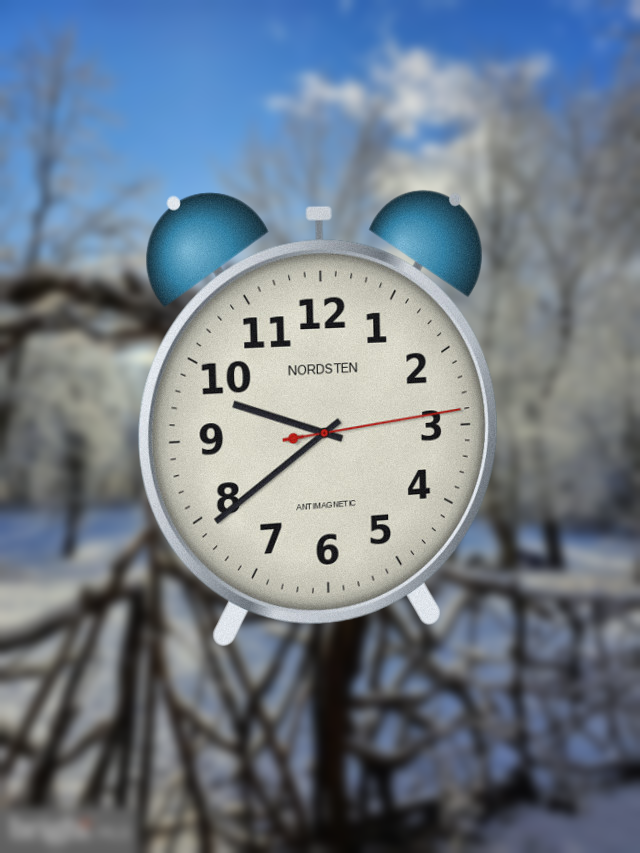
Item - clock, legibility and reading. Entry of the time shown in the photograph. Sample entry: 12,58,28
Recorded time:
9,39,14
